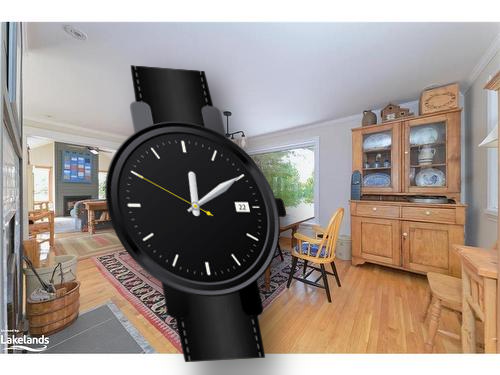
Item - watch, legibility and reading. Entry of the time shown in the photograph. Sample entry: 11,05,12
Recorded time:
12,09,50
